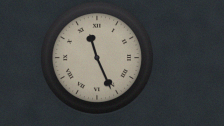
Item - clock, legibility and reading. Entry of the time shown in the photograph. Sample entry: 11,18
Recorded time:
11,26
